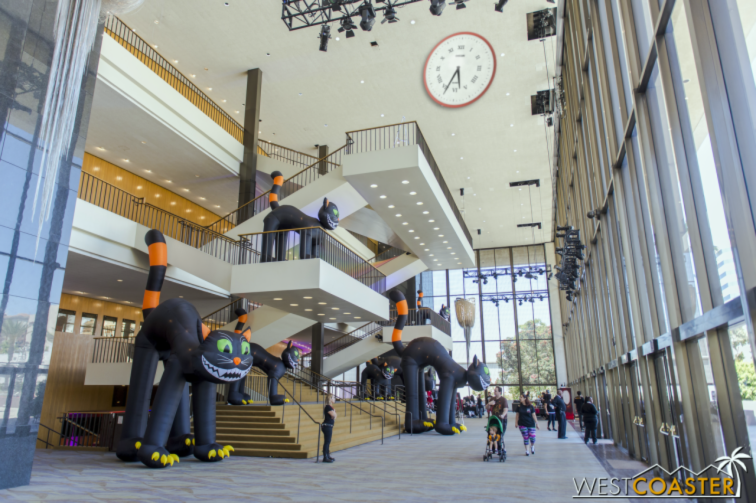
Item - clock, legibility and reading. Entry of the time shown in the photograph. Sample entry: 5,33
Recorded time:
5,34
